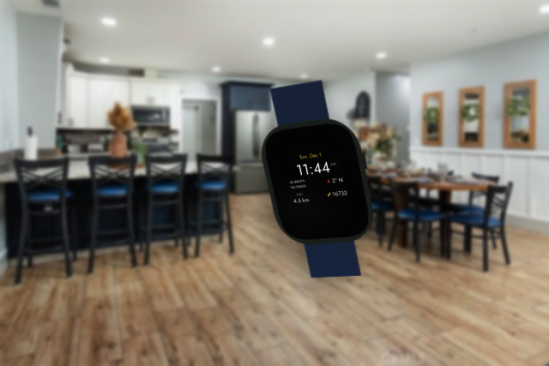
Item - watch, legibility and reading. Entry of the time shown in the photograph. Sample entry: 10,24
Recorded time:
11,44
